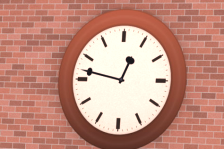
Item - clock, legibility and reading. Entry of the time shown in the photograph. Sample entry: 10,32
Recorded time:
12,47
